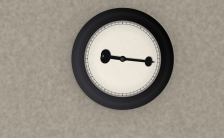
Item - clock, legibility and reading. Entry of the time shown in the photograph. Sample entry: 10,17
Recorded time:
9,16
